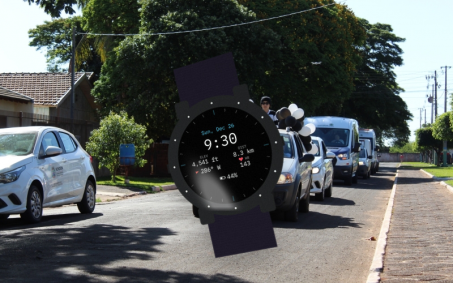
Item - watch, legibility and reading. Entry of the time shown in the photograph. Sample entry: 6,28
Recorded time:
9,30
